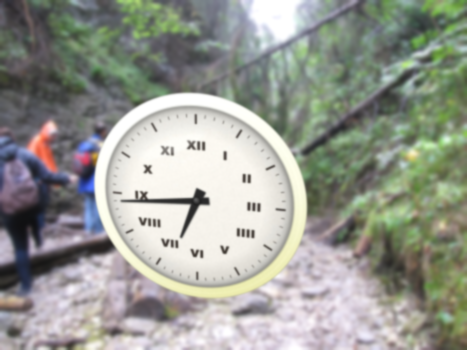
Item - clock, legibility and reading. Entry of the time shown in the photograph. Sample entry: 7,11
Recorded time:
6,44
